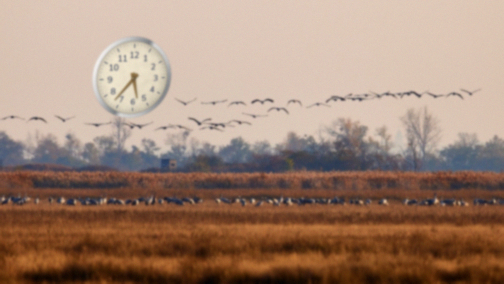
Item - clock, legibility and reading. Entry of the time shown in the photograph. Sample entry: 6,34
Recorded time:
5,37
